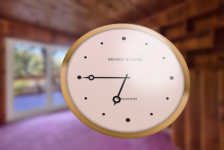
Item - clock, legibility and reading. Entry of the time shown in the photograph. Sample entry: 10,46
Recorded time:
6,45
